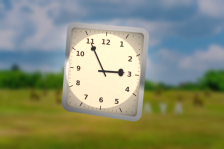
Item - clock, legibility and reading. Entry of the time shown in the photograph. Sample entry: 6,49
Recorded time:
2,55
